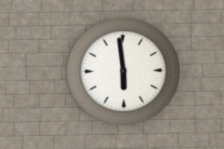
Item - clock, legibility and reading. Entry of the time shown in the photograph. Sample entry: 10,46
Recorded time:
5,59
